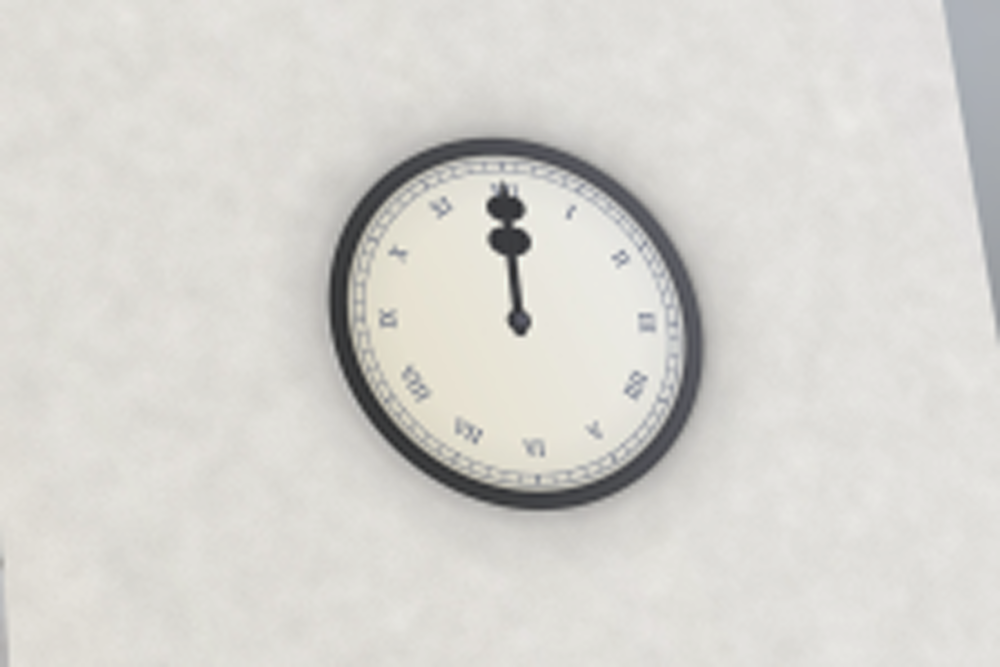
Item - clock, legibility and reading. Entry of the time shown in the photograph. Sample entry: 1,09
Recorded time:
12,00
